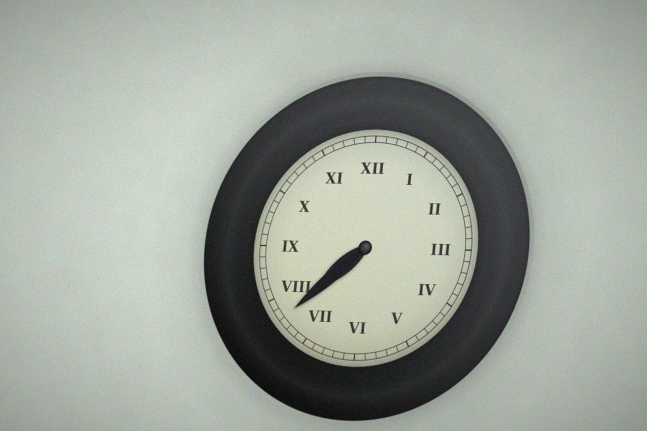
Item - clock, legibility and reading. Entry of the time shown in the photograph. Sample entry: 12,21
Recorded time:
7,38
